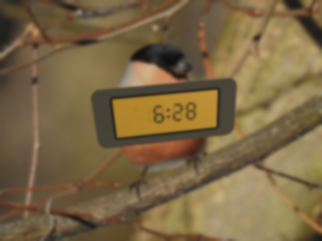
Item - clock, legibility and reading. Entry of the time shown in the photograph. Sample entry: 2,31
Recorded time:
6,28
